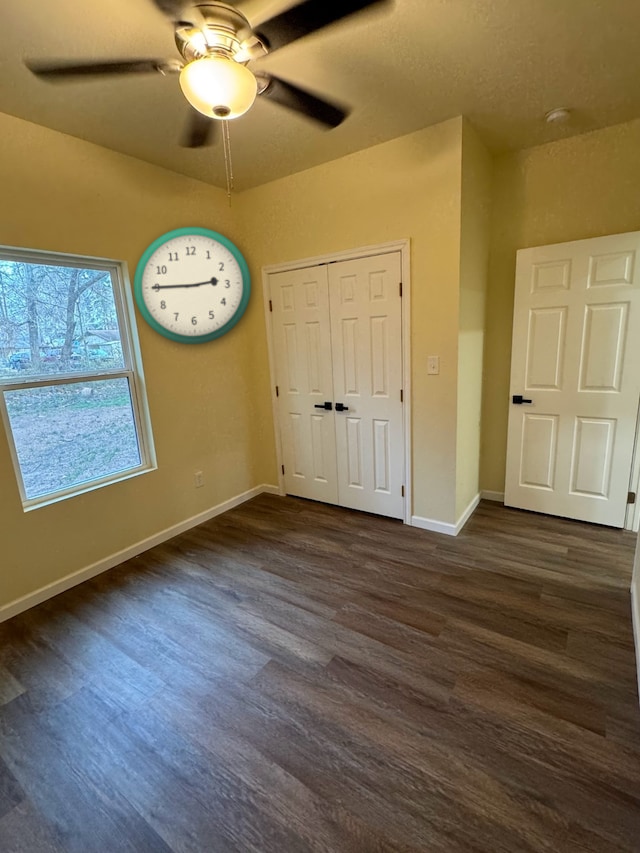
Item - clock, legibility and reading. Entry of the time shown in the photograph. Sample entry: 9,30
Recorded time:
2,45
